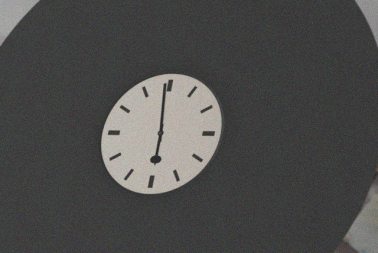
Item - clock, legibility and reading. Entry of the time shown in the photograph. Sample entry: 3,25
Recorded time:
5,59
